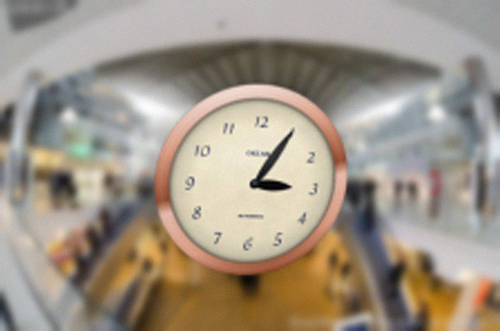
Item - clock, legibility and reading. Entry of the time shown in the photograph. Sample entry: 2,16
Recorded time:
3,05
